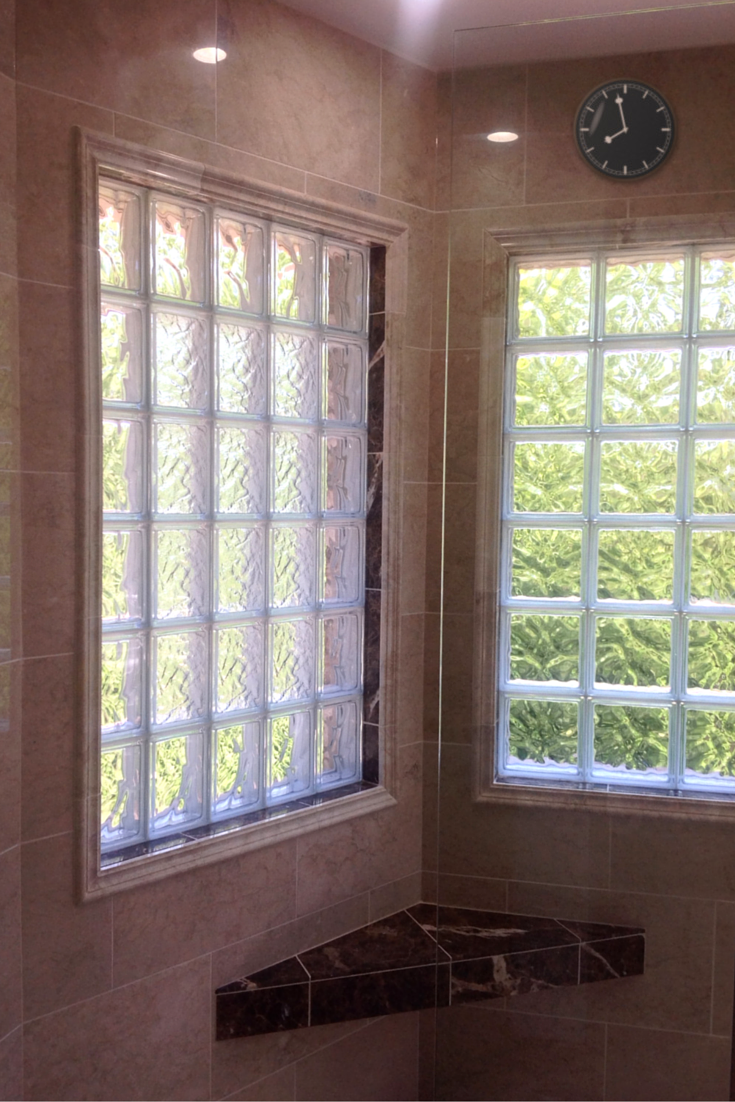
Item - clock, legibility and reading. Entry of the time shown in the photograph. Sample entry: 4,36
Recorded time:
7,58
